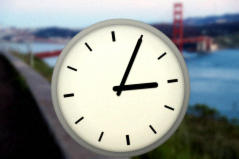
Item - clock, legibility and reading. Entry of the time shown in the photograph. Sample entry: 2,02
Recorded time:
3,05
